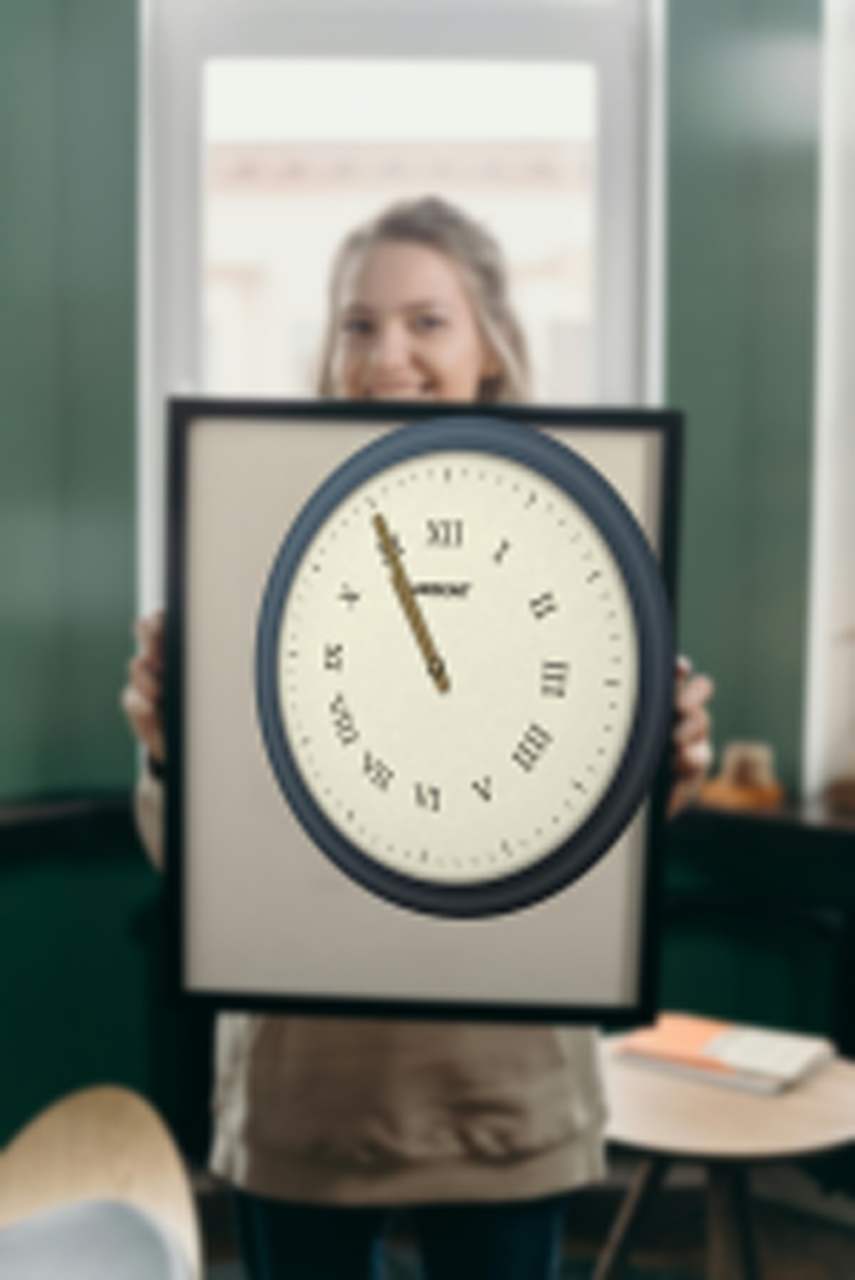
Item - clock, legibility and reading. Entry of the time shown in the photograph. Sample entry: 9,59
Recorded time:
10,55
